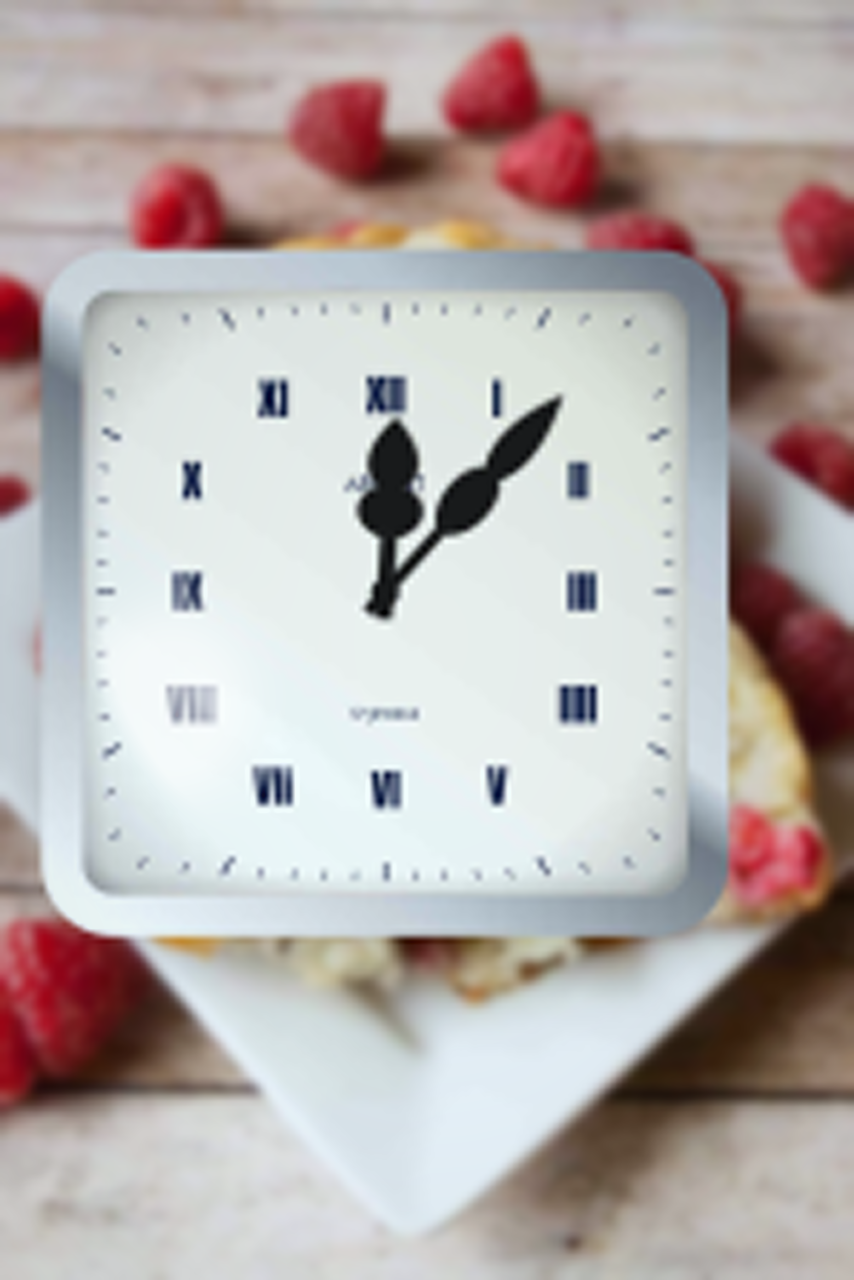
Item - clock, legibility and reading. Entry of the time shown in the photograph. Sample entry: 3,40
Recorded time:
12,07
